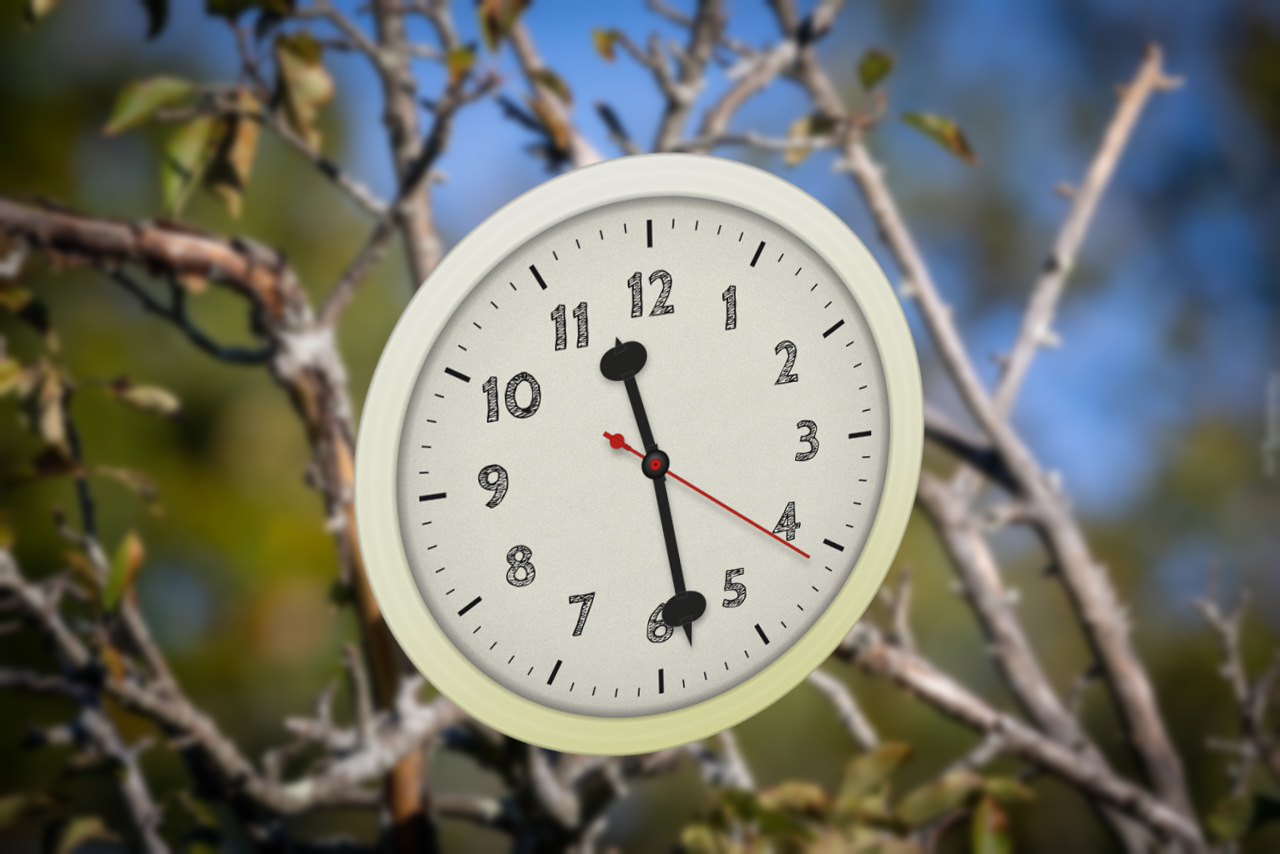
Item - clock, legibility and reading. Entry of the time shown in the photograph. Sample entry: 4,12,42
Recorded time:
11,28,21
